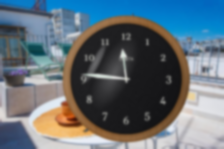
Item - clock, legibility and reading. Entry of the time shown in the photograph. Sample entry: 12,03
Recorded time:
11,46
